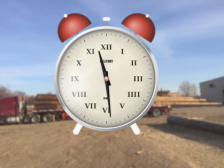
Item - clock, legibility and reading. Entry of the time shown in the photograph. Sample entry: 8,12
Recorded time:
11,29
